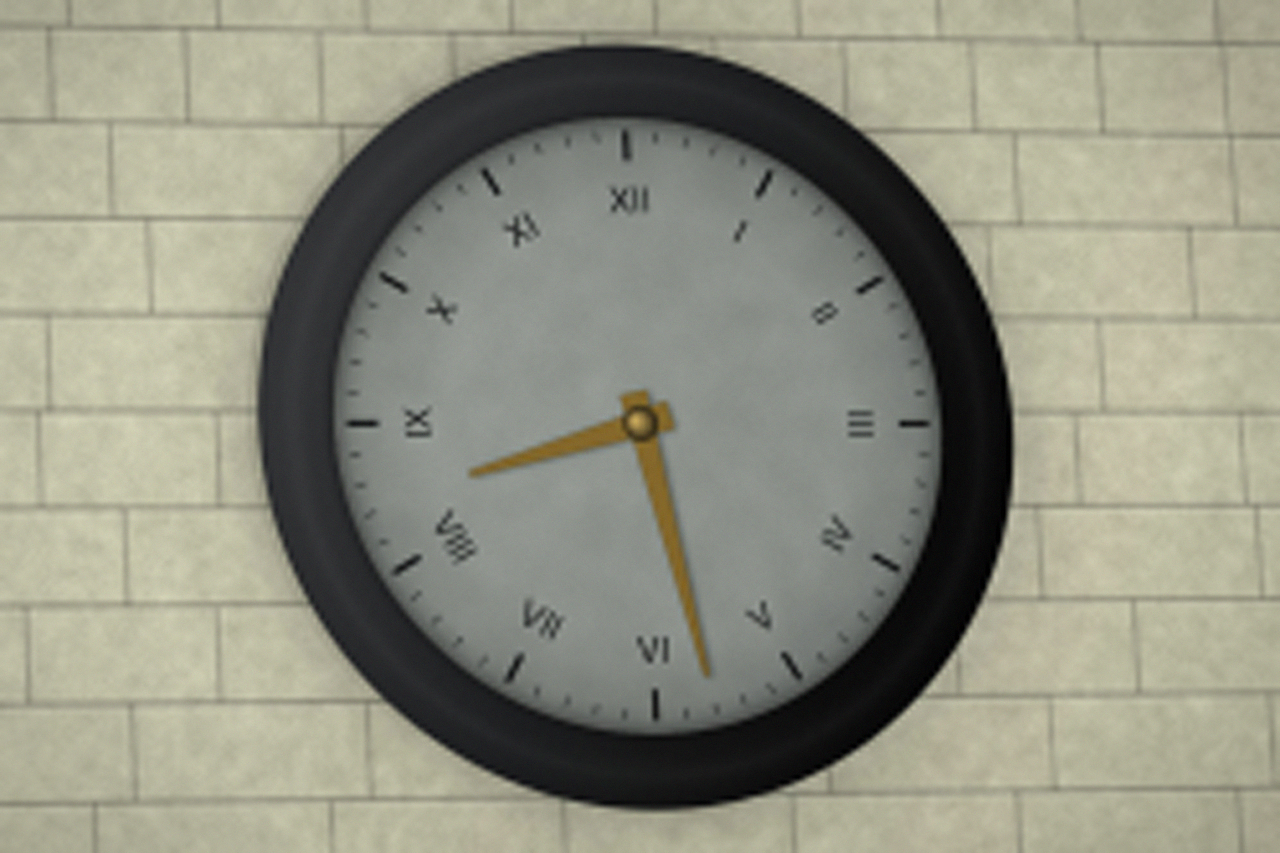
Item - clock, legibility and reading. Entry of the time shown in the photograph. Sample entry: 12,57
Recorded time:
8,28
